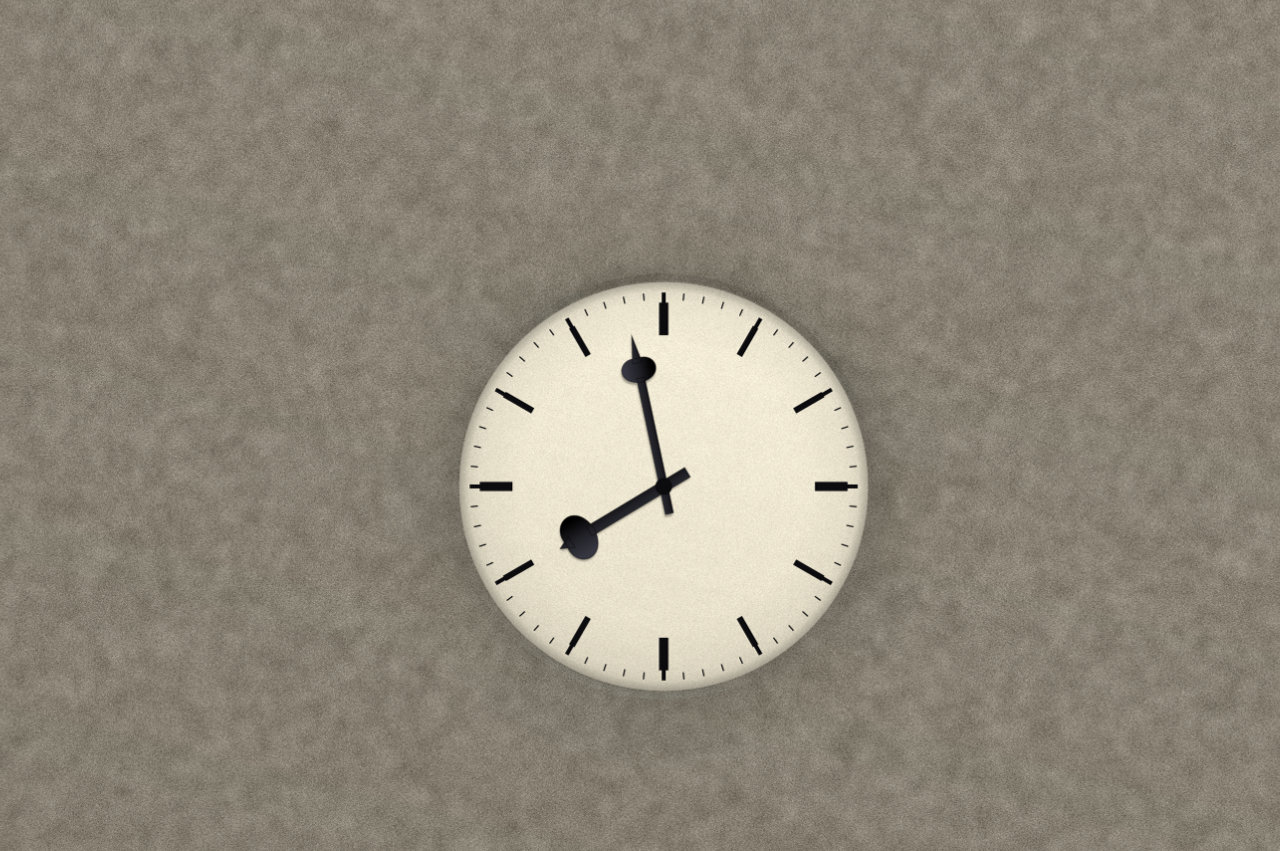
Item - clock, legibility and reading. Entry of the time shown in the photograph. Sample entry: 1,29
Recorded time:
7,58
